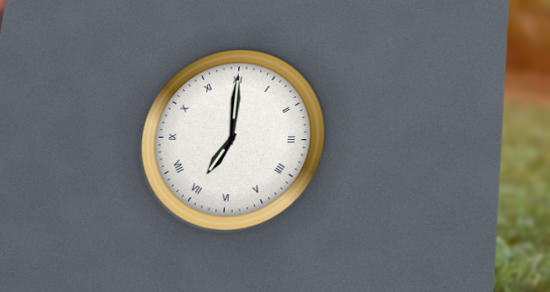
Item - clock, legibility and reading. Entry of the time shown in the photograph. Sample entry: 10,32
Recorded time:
7,00
